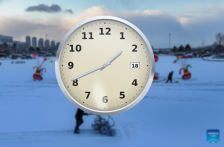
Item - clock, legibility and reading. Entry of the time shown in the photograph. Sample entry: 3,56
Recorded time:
1,41
